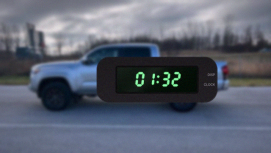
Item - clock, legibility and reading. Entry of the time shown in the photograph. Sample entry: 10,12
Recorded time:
1,32
